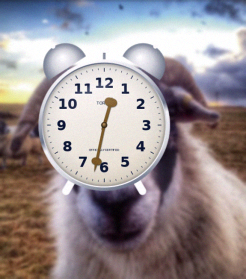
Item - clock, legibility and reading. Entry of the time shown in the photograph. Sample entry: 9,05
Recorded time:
12,32
